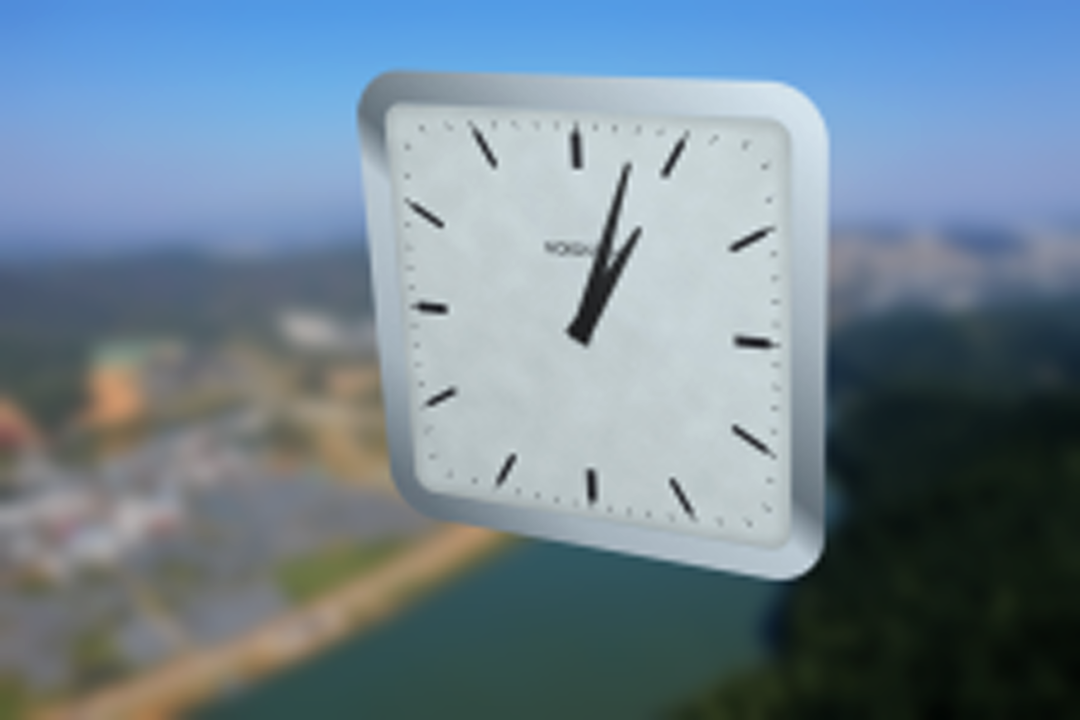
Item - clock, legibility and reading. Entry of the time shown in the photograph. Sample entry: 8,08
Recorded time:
1,03
